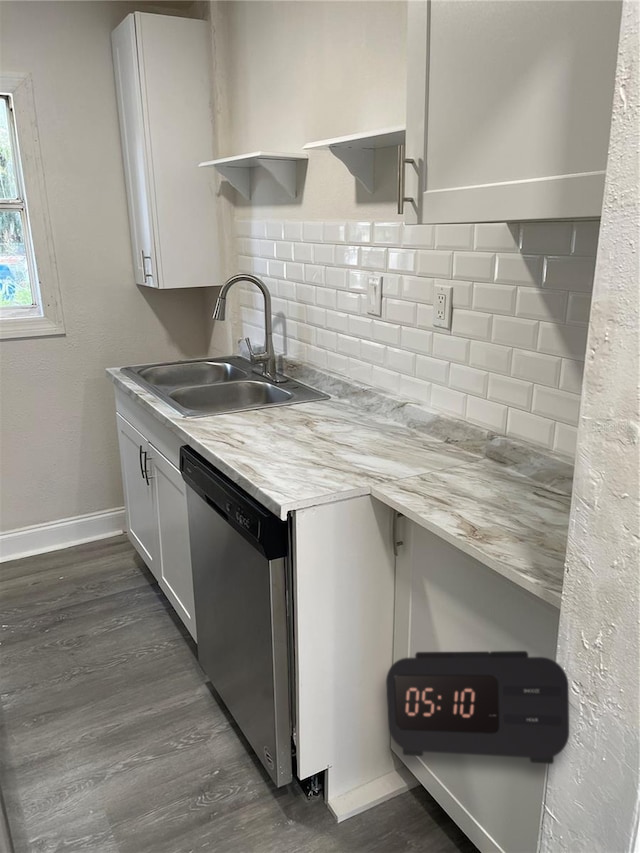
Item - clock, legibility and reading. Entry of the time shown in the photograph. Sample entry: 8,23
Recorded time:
5,10
